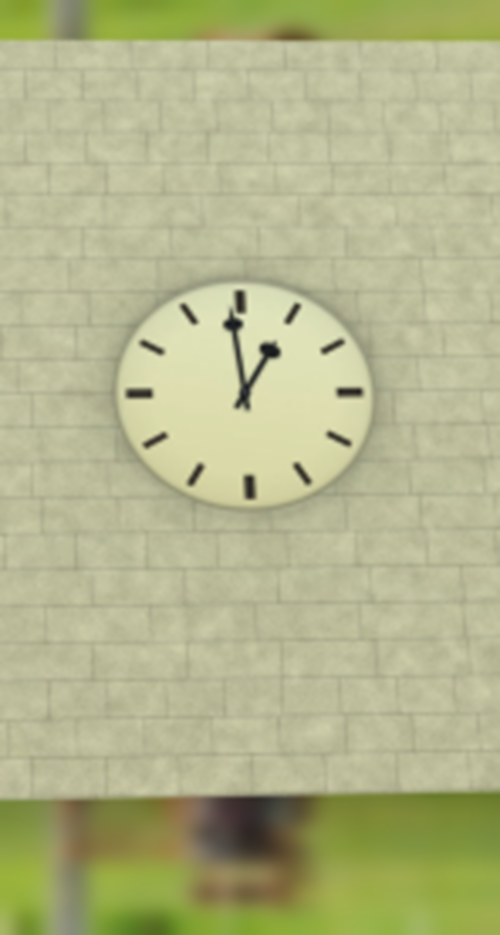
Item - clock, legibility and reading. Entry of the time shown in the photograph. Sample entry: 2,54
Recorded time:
12,59
